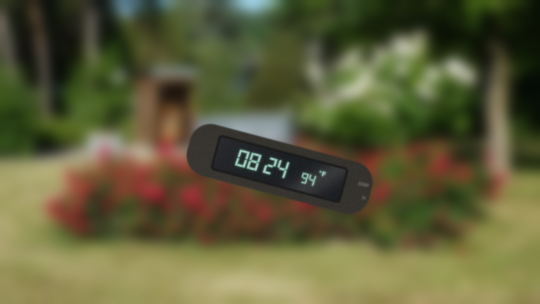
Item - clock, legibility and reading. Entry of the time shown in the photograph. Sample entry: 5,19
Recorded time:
8,24
